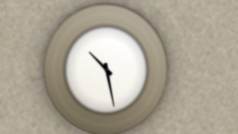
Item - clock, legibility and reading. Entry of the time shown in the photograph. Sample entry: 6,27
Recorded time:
10,28
